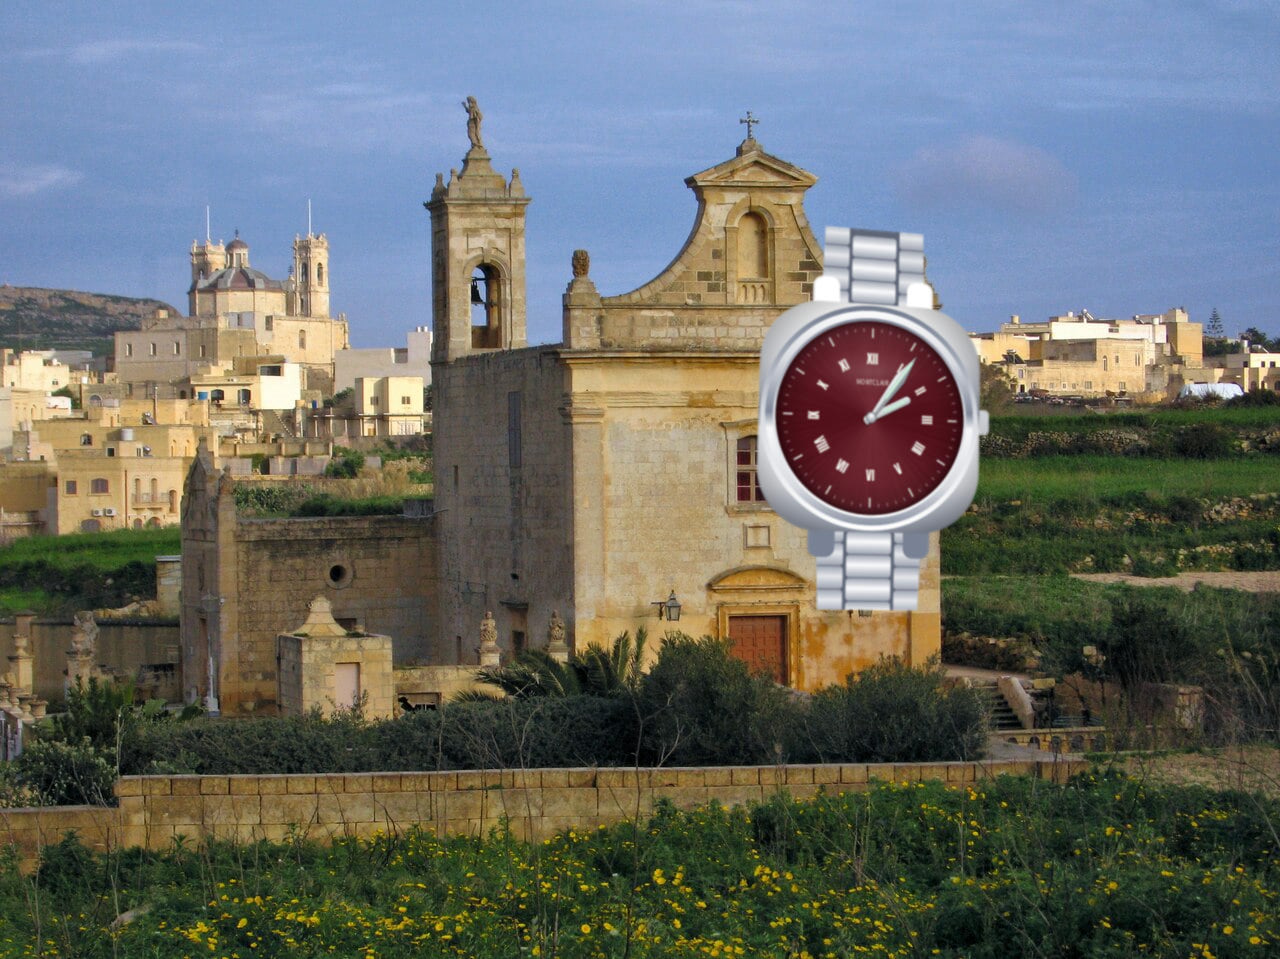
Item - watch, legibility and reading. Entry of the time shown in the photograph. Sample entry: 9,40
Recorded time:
2,06
